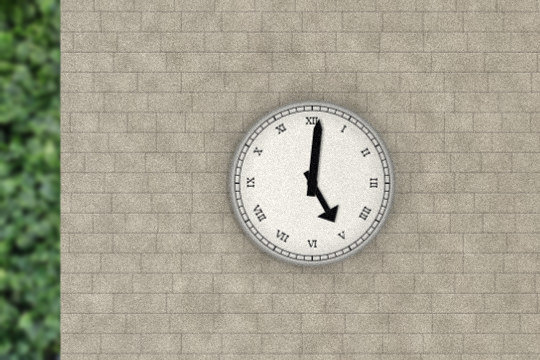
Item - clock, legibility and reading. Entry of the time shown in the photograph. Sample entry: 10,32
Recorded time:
5,01
